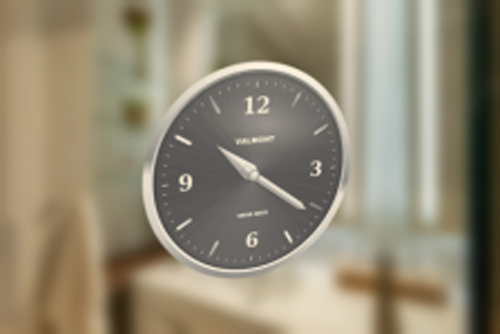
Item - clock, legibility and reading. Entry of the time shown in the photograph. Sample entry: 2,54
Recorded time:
10,21
